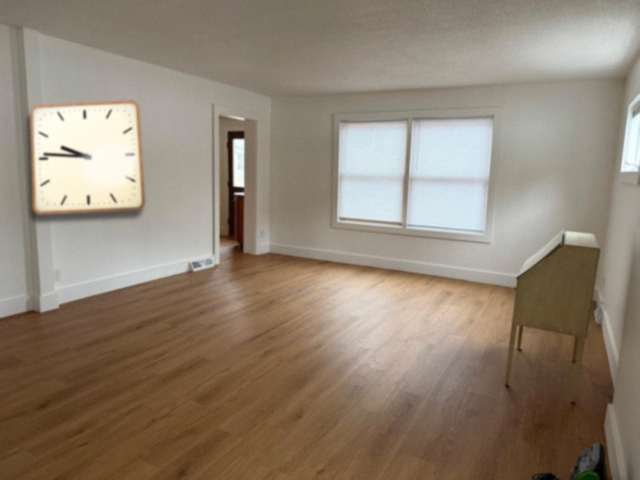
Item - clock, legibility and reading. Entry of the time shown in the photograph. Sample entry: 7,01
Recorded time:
9,46
